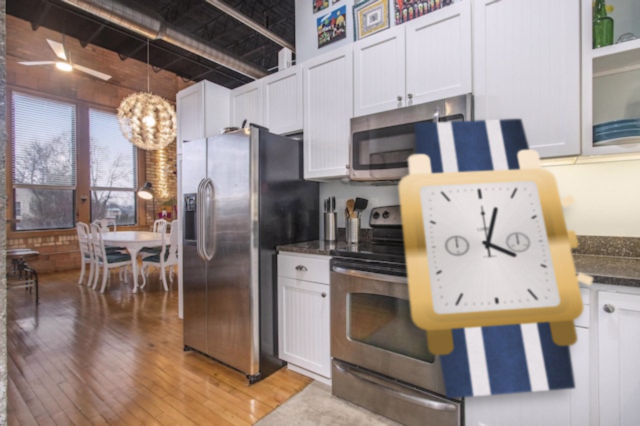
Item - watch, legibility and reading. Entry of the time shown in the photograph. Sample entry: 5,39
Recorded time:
4,03
